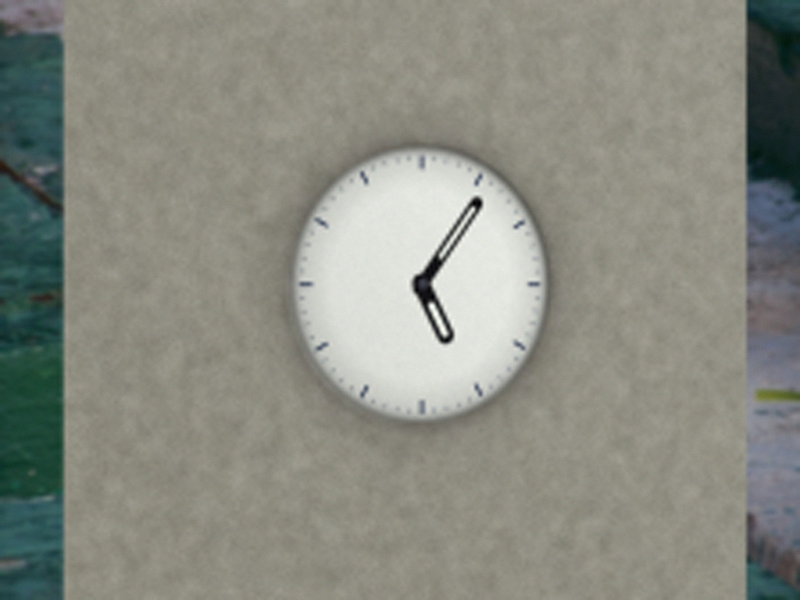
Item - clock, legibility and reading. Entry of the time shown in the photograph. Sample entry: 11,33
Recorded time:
5,06
